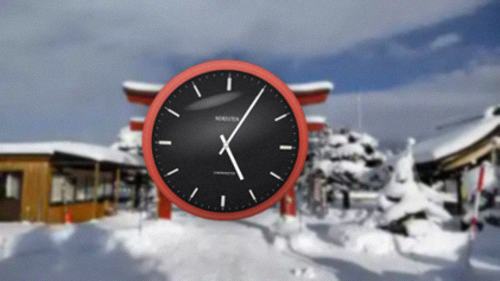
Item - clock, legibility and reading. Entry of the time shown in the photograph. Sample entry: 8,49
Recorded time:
5,05
